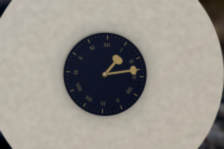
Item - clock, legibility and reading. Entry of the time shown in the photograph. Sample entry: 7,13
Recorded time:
1,13
